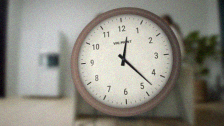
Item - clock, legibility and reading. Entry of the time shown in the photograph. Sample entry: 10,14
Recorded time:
12,23
